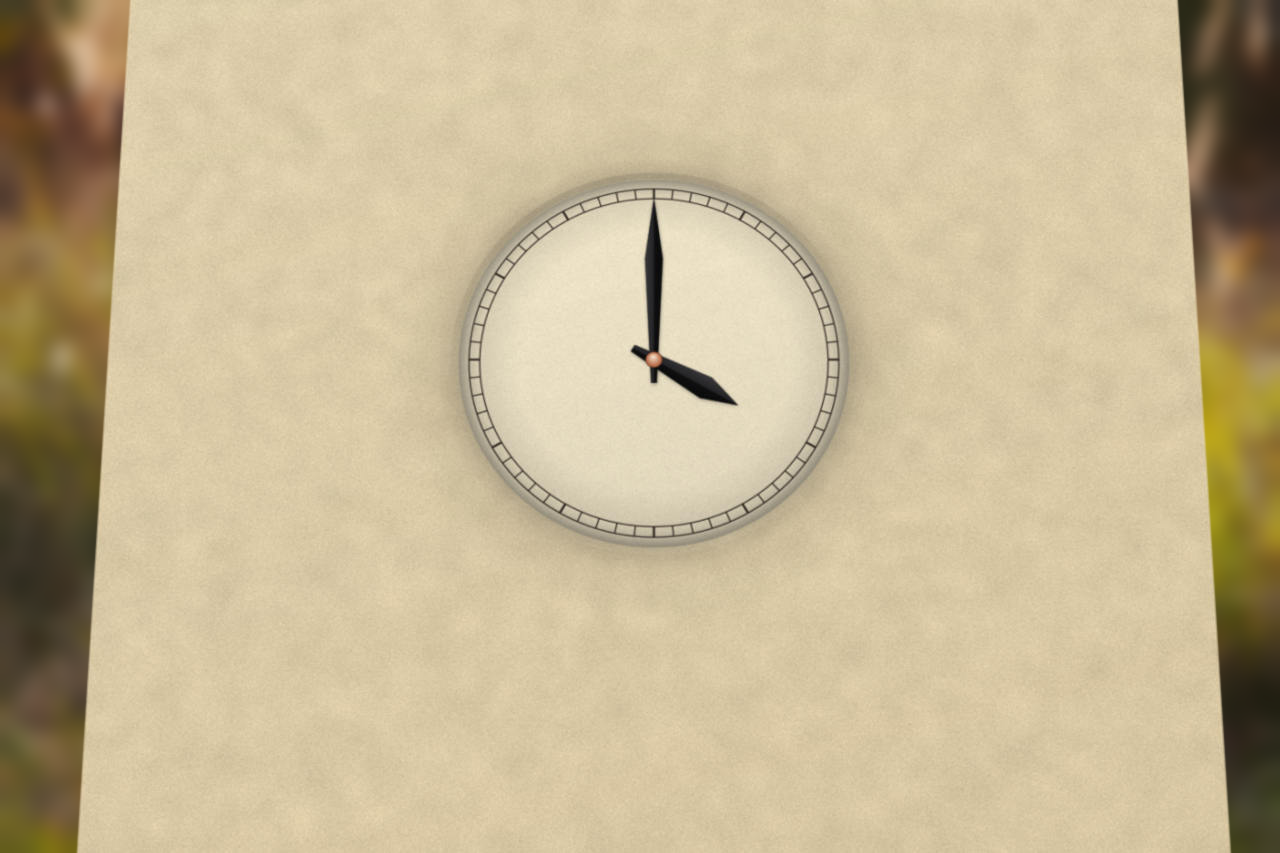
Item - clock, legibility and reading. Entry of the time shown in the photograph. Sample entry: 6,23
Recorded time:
4,00
